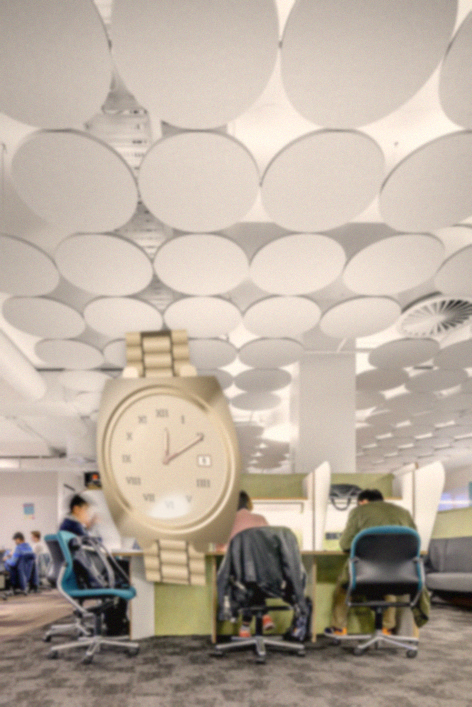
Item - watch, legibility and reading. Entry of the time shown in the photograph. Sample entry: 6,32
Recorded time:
12,10
